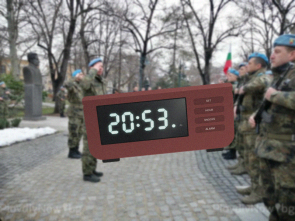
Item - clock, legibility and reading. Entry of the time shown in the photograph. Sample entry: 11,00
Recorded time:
20,53
